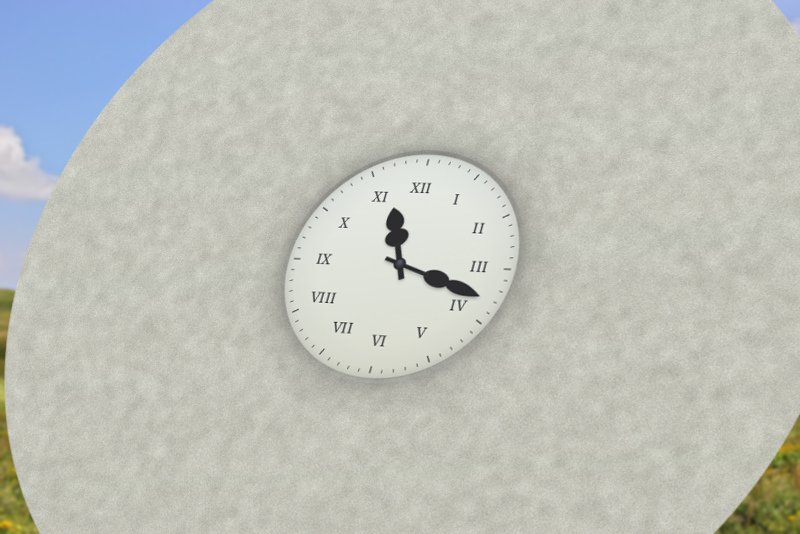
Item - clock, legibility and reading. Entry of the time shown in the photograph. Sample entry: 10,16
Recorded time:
11,18
